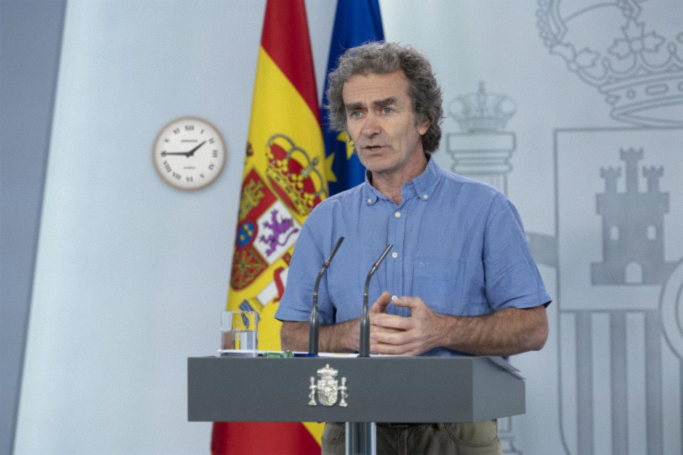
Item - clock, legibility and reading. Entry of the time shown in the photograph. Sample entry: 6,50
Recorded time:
1,45
